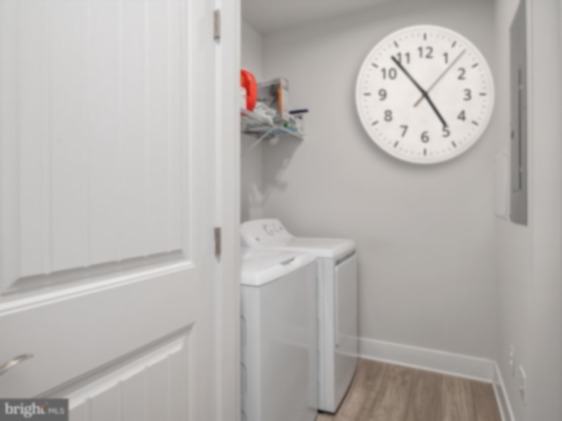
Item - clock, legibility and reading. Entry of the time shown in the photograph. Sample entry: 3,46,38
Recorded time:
4,53,07
